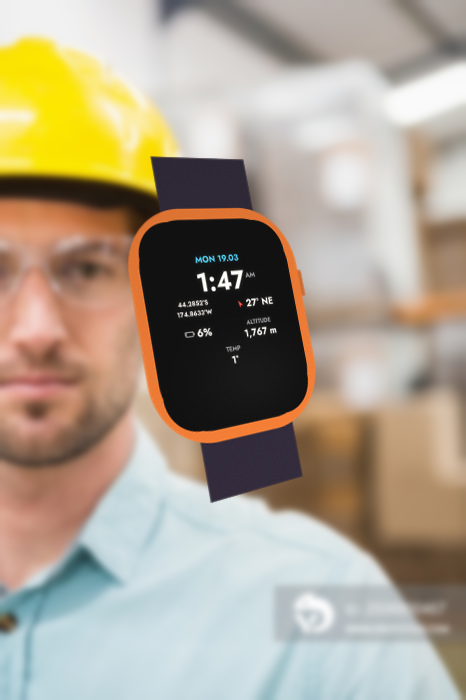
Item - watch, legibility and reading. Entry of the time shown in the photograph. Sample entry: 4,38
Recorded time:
1,47
